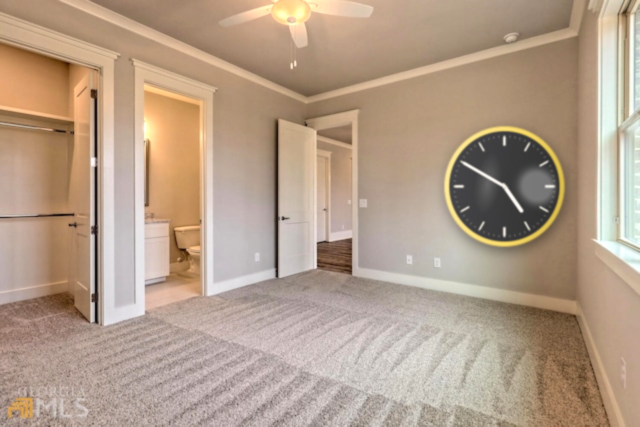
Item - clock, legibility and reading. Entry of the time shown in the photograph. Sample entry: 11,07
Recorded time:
4,50
